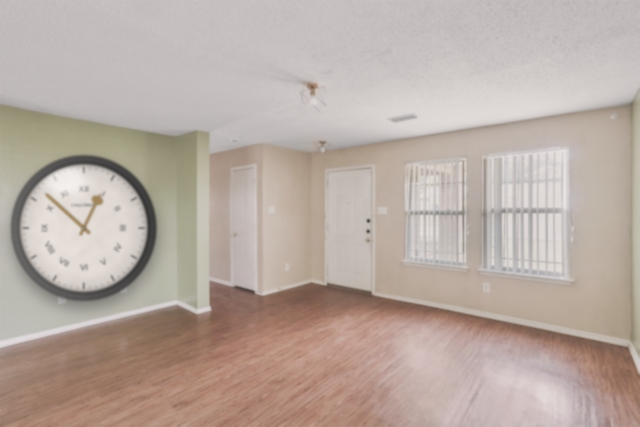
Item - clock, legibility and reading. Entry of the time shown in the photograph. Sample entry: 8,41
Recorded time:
12,52
